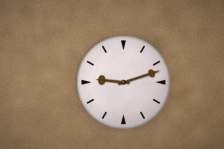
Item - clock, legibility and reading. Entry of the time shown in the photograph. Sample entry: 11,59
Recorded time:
9,12
